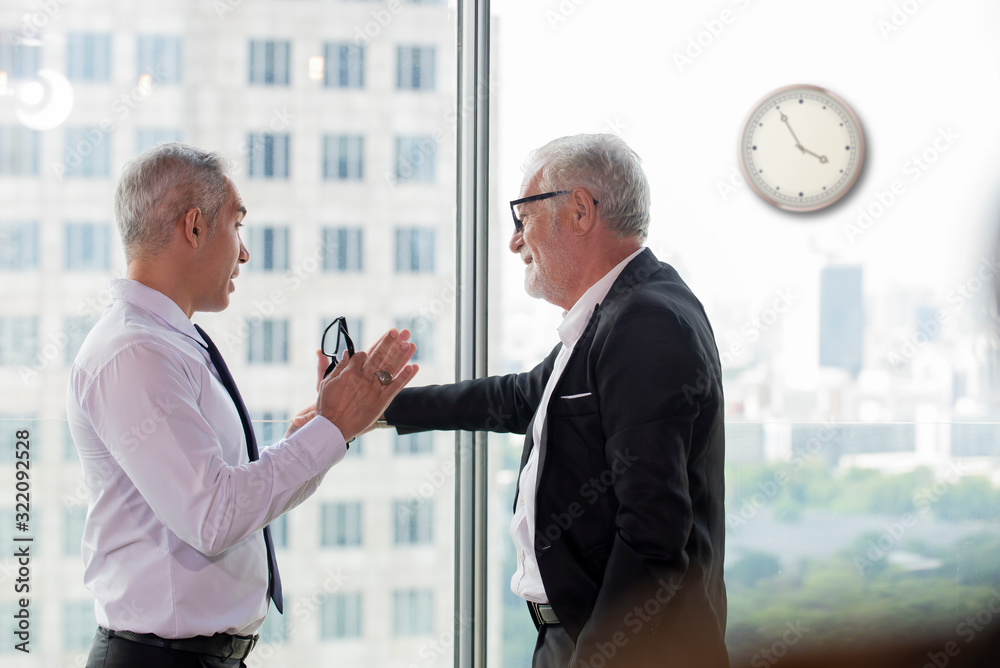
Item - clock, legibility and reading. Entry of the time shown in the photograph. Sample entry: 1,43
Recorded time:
3,55
